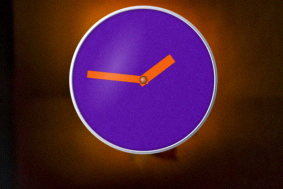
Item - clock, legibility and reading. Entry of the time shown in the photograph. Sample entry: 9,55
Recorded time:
1,46
